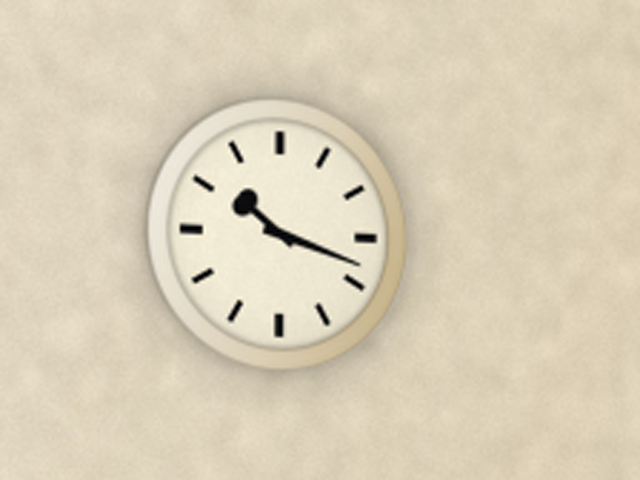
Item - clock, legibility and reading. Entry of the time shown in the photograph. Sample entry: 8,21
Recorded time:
10,18
